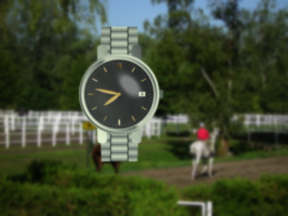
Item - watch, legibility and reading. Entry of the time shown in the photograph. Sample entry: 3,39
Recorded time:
7,47
